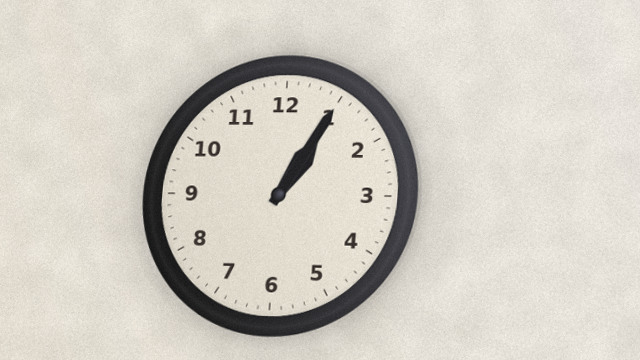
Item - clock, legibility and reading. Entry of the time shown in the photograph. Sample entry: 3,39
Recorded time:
1,05
